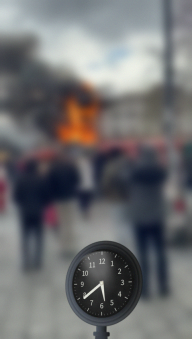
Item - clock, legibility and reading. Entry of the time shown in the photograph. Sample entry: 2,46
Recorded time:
5,39
